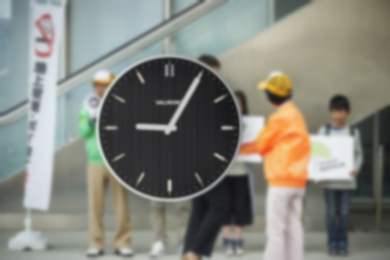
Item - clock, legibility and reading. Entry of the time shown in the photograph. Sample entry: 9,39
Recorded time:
9,05
